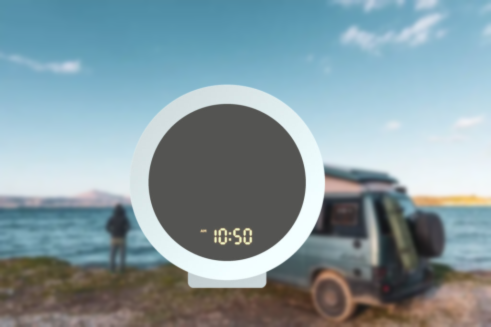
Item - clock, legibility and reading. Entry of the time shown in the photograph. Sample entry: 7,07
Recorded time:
10,50
